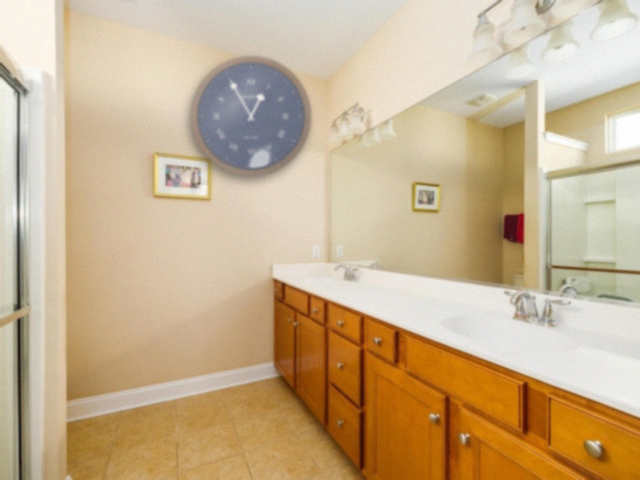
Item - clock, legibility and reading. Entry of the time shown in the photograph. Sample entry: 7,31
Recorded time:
12,55
